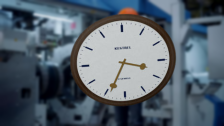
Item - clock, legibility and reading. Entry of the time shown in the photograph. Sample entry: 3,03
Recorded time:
3,34
